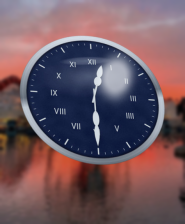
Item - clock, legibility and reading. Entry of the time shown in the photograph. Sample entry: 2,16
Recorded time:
12,30
